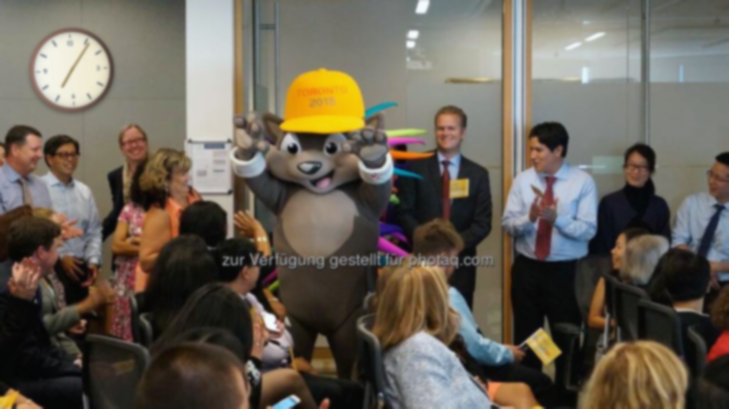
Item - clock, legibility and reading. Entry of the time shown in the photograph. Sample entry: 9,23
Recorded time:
7,06
